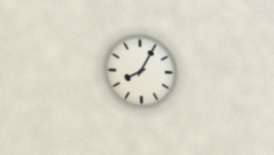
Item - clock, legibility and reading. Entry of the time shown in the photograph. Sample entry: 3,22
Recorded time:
8,05
